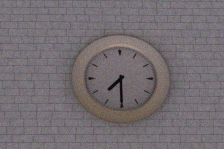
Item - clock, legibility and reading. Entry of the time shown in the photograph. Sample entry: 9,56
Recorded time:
7,30
